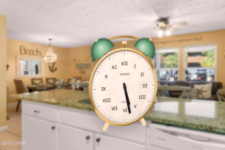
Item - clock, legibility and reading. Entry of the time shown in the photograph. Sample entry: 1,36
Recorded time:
5,28
